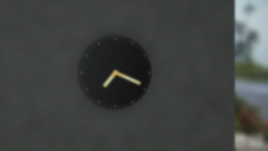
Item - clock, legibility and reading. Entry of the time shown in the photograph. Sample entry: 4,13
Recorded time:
7,19
